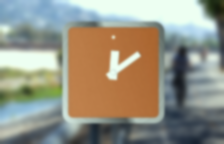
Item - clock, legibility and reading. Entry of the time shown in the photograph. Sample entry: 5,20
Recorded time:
12,09
